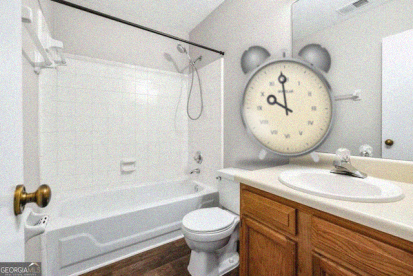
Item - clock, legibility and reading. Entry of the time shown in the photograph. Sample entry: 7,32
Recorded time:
9,59
